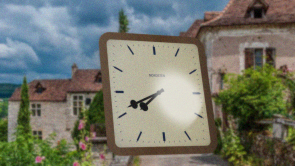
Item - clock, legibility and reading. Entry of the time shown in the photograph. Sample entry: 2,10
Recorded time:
7,41
